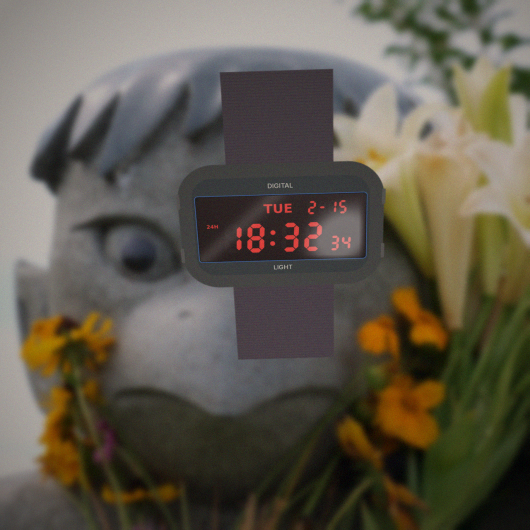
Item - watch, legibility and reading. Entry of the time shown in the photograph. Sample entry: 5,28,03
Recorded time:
18,32,34
